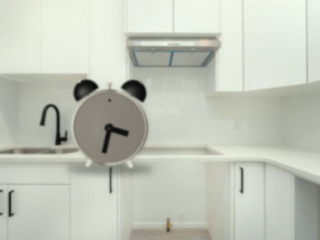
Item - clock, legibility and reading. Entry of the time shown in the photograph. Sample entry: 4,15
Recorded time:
3,32
